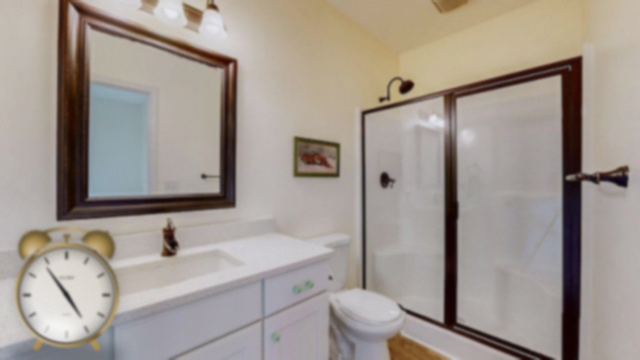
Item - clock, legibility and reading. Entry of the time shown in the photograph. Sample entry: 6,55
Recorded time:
4,54
